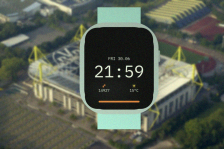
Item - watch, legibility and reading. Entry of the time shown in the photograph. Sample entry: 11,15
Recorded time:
21,59
